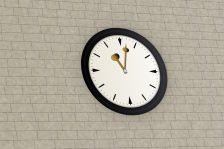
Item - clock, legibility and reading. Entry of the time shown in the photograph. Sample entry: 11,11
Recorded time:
11,02
